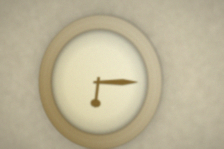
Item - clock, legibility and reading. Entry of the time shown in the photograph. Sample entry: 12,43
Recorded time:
6,15
